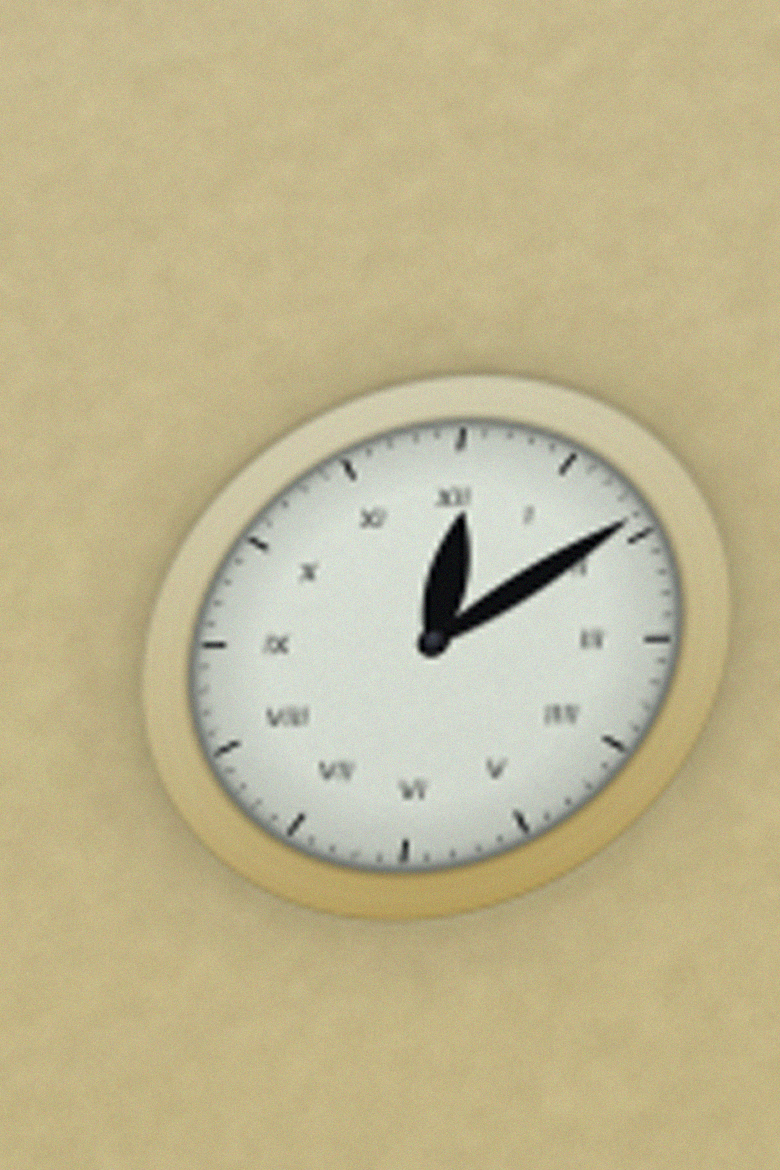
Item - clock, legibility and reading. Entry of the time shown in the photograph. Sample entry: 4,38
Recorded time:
12,09
